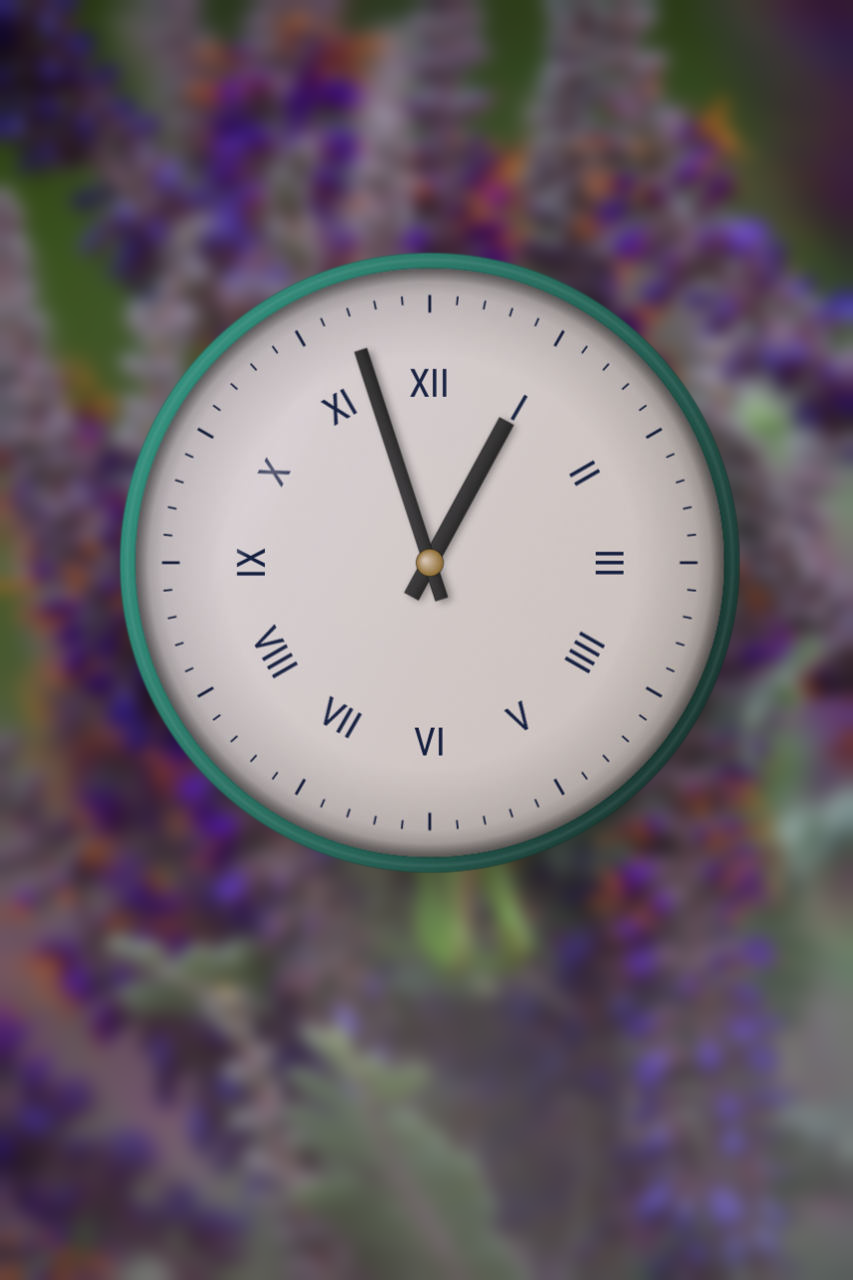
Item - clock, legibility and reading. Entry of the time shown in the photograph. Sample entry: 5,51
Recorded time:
12,57
